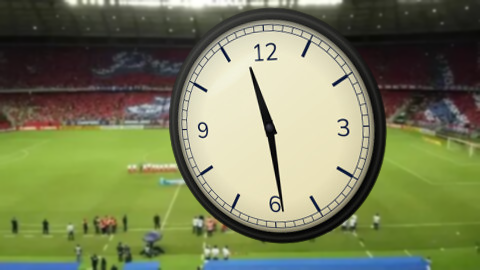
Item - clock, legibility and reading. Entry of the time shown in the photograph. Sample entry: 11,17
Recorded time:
11,29
